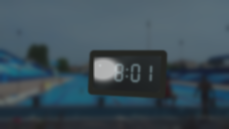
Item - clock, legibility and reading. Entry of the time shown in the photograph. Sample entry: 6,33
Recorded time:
8,01
